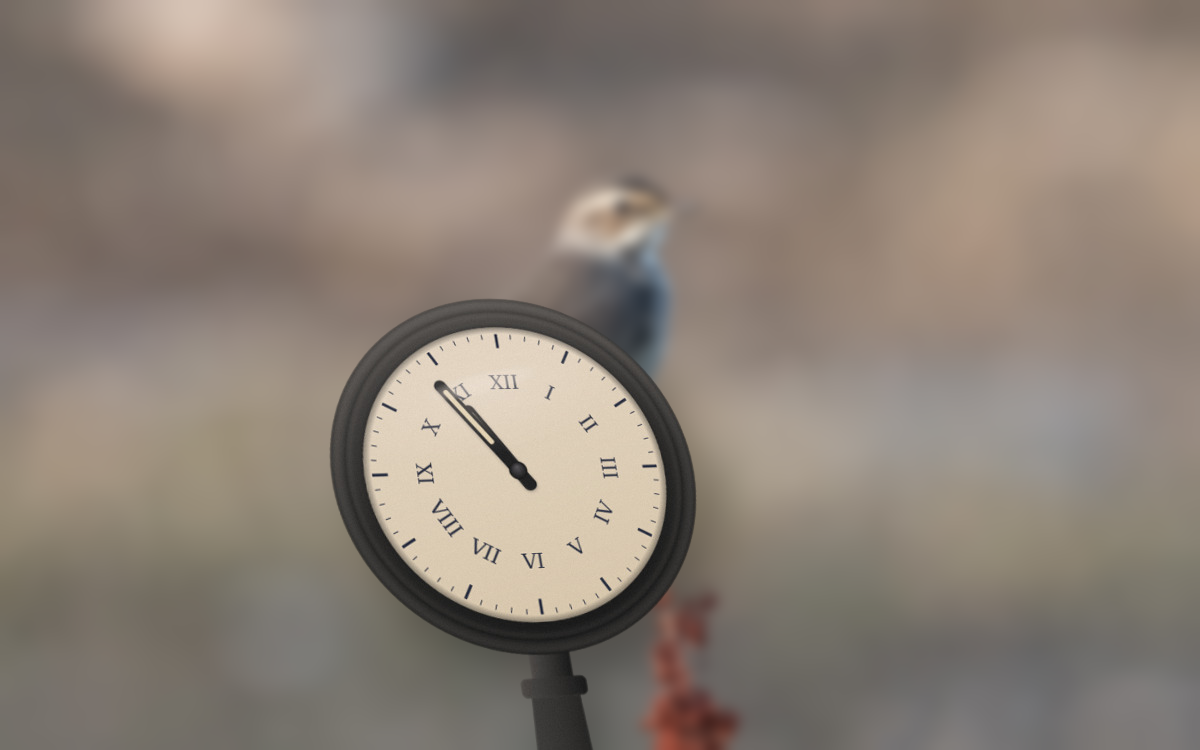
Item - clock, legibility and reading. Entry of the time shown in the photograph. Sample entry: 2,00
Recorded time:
10,54
